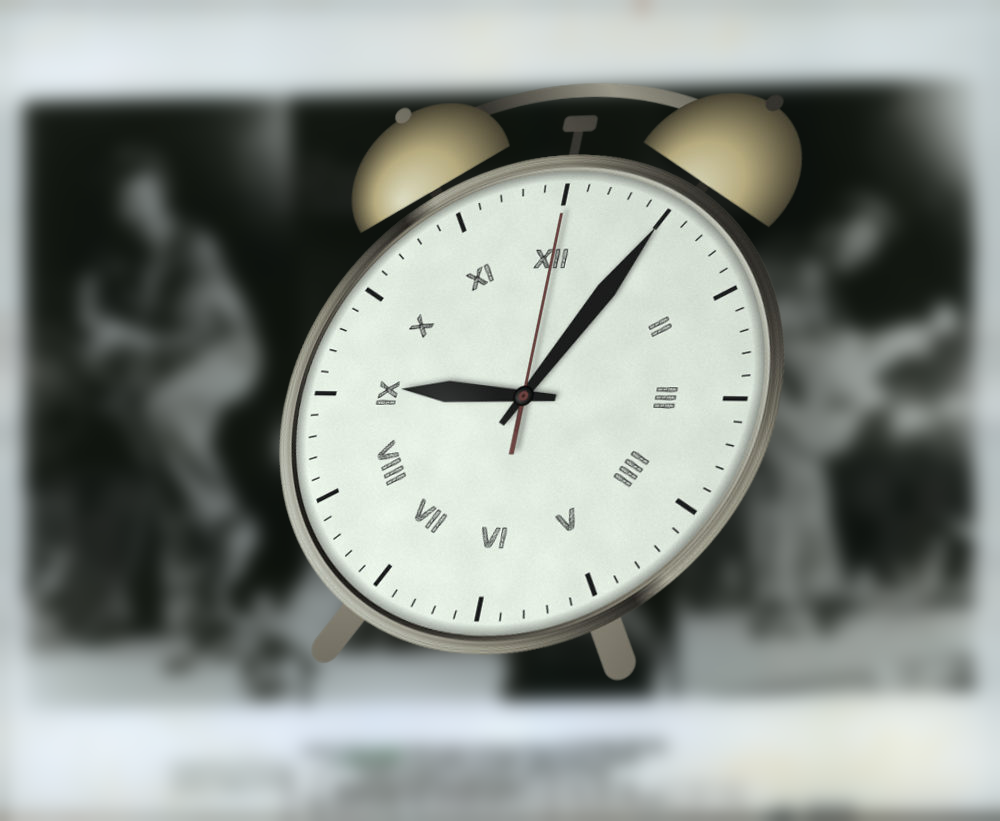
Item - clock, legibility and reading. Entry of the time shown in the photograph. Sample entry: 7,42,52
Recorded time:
9,05,00
